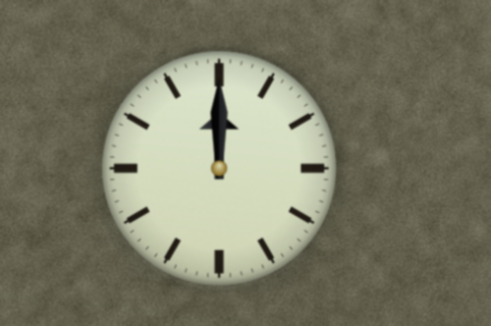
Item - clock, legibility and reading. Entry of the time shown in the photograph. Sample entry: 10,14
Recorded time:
12,00
